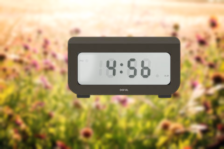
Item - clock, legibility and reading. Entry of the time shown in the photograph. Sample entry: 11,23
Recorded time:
4,56
